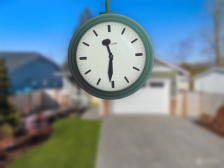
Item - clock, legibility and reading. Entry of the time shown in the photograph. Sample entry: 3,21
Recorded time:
11,31
